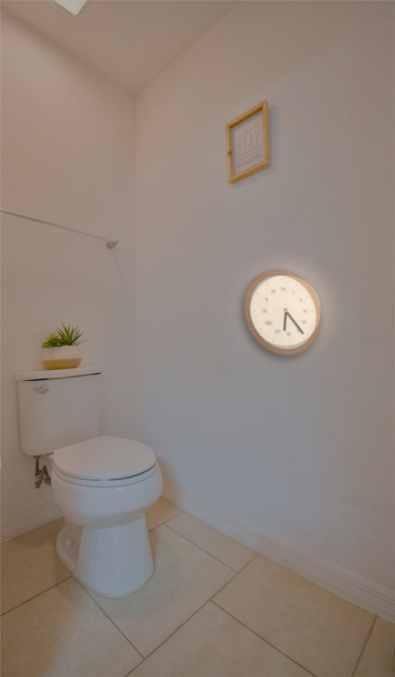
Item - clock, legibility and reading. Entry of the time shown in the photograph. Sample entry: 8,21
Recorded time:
6,24
